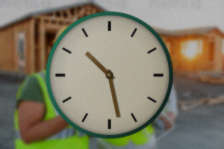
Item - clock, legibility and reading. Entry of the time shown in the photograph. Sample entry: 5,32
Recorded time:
10,28
